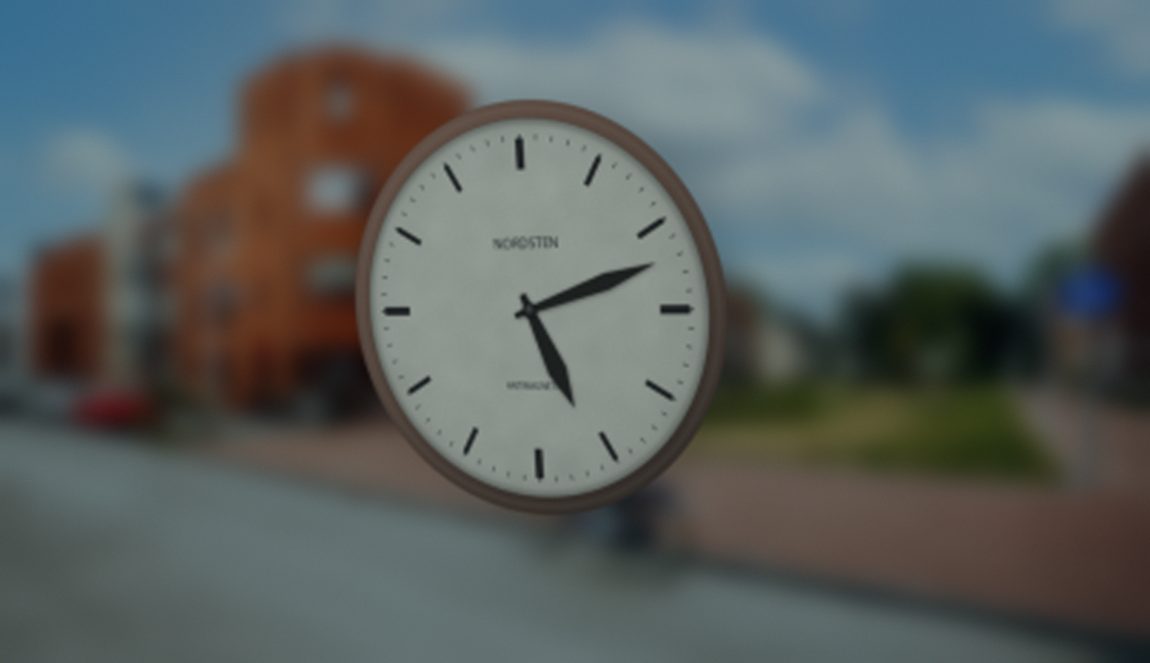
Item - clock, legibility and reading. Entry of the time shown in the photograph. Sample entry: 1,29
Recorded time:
5,12
